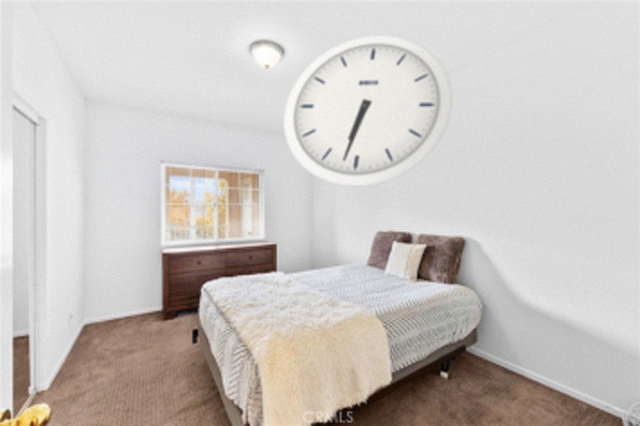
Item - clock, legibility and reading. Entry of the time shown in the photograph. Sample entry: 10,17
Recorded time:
6,32
